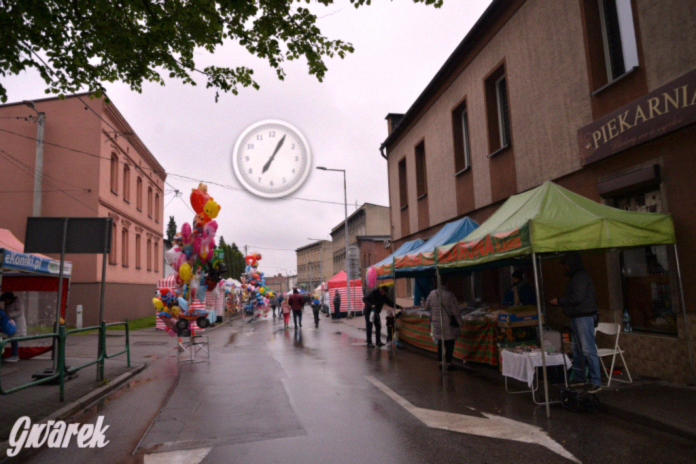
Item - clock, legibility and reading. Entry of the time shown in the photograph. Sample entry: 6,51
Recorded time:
7,05
